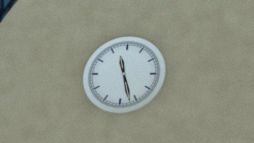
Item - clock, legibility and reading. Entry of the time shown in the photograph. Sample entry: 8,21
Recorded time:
11,27
